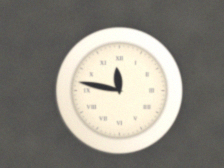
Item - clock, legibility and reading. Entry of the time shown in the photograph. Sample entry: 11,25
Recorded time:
11,47
